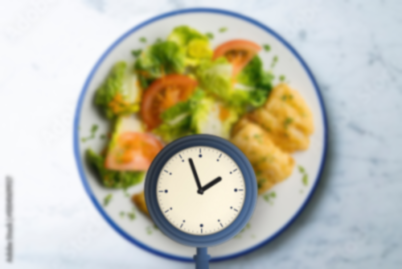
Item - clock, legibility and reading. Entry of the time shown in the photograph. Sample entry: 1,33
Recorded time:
1,57
